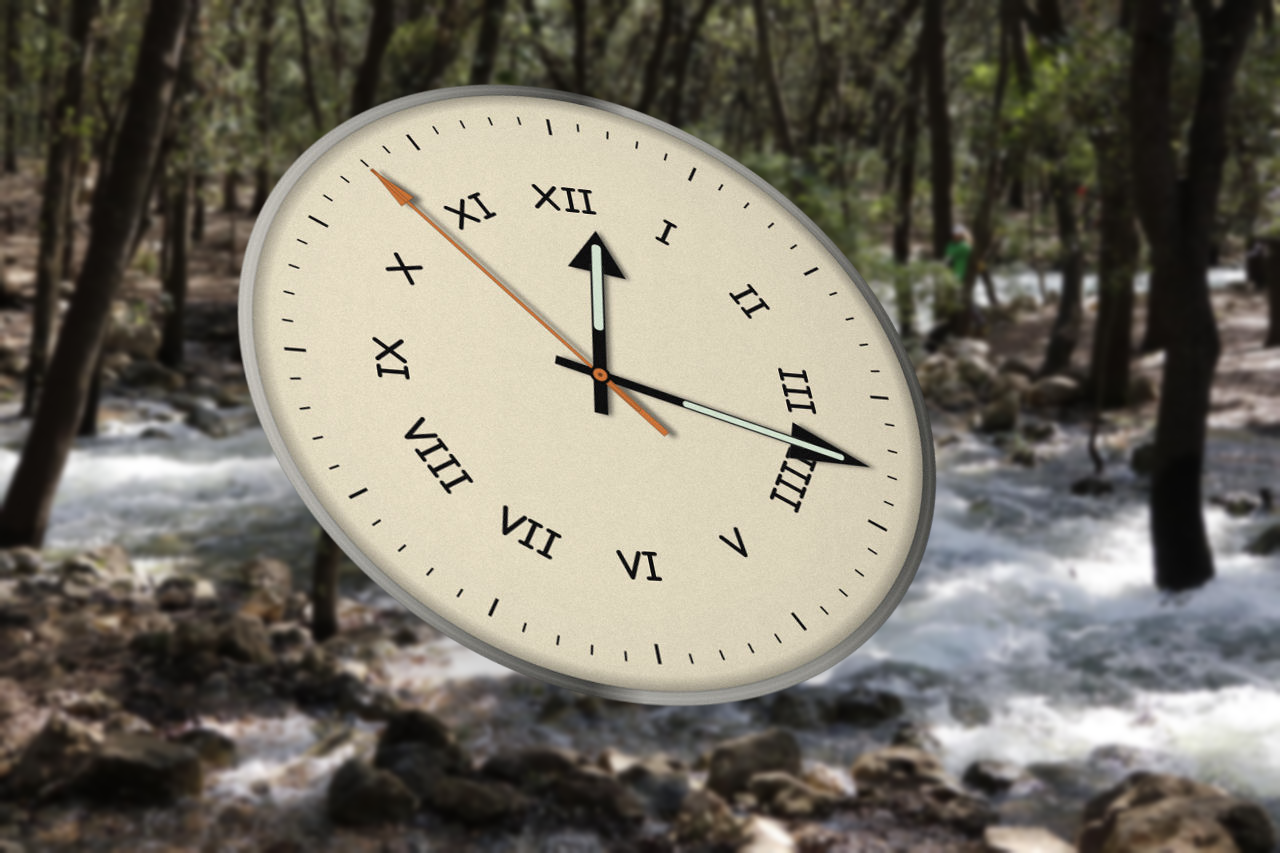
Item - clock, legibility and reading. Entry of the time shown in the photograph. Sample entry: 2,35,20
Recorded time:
12,17,53
